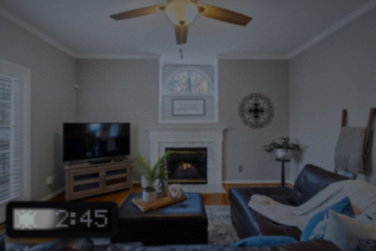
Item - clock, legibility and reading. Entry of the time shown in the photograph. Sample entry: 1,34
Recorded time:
2,45
